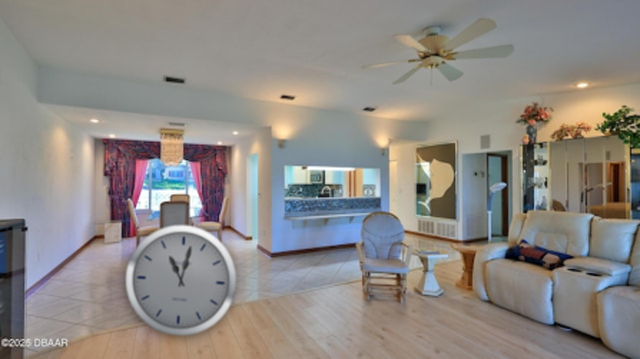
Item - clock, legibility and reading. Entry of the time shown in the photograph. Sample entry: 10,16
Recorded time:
11,02
